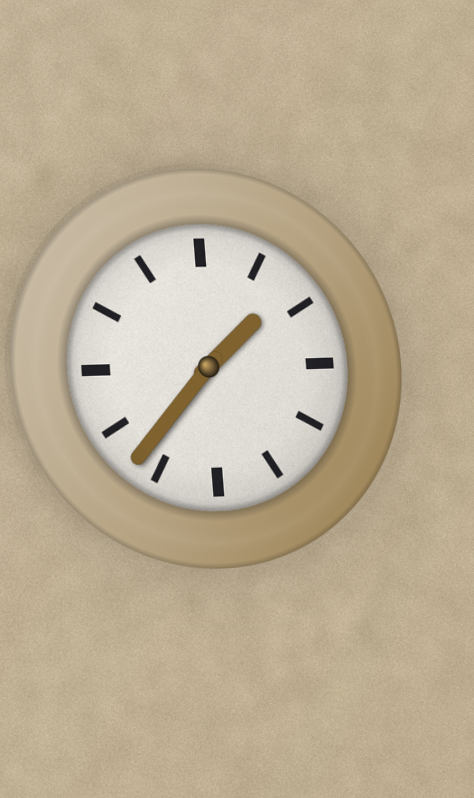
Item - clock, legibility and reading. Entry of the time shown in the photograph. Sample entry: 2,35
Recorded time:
1,37
